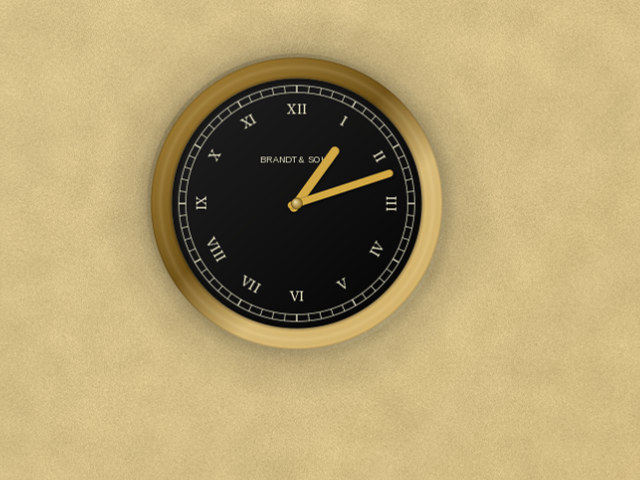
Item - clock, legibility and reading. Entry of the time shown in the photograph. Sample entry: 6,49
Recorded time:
1,12
